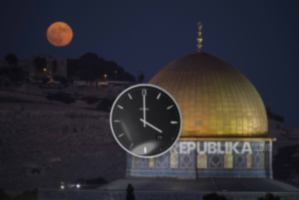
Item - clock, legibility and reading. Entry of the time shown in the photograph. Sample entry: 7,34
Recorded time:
4,00
